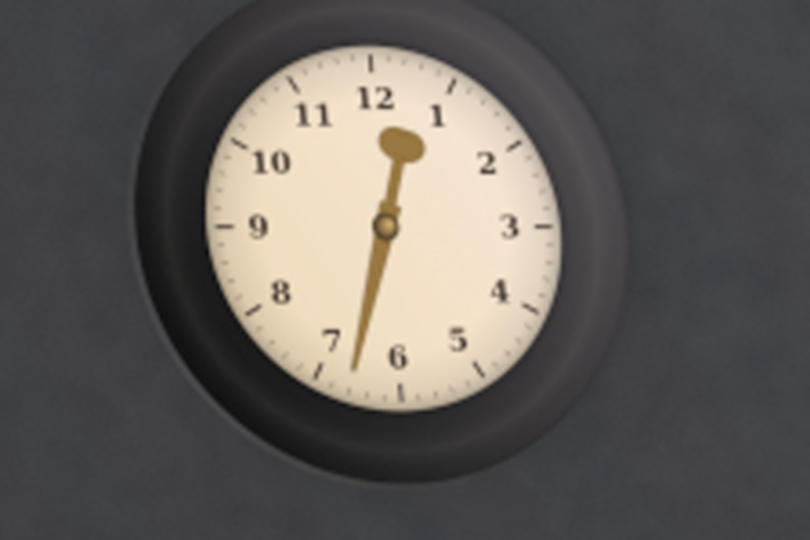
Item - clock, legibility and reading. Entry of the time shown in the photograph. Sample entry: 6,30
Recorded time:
12,33
